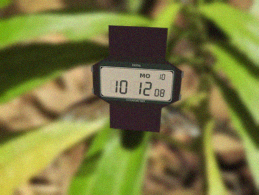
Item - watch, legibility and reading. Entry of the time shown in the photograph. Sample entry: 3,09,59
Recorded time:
10,12,08
